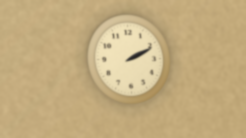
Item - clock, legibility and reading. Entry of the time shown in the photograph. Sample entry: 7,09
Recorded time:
2,11
